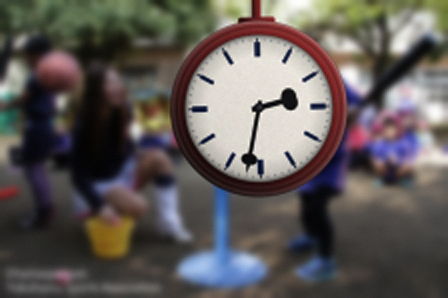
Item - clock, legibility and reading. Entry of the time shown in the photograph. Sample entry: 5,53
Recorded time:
2,32
